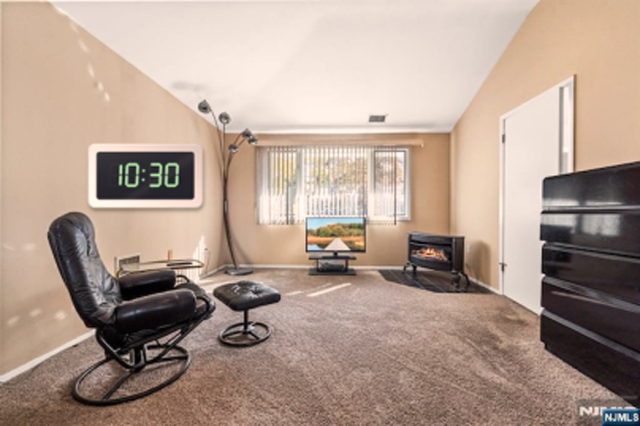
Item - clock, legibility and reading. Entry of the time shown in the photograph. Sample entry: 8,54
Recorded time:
10,30
